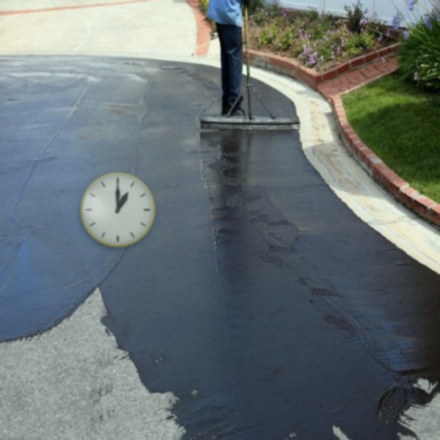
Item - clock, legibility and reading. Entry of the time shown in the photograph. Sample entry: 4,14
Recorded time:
1,00
